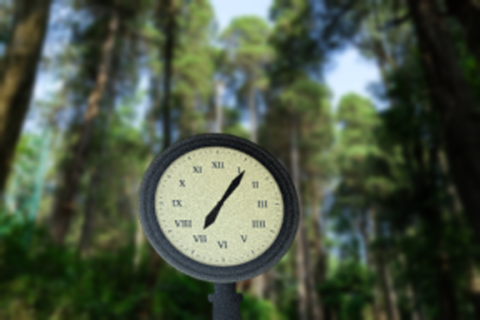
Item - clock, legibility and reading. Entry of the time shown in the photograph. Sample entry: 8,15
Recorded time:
7,06
